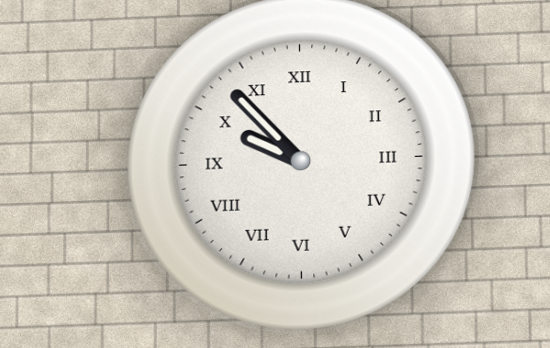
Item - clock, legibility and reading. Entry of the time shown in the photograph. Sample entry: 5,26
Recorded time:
9,53
